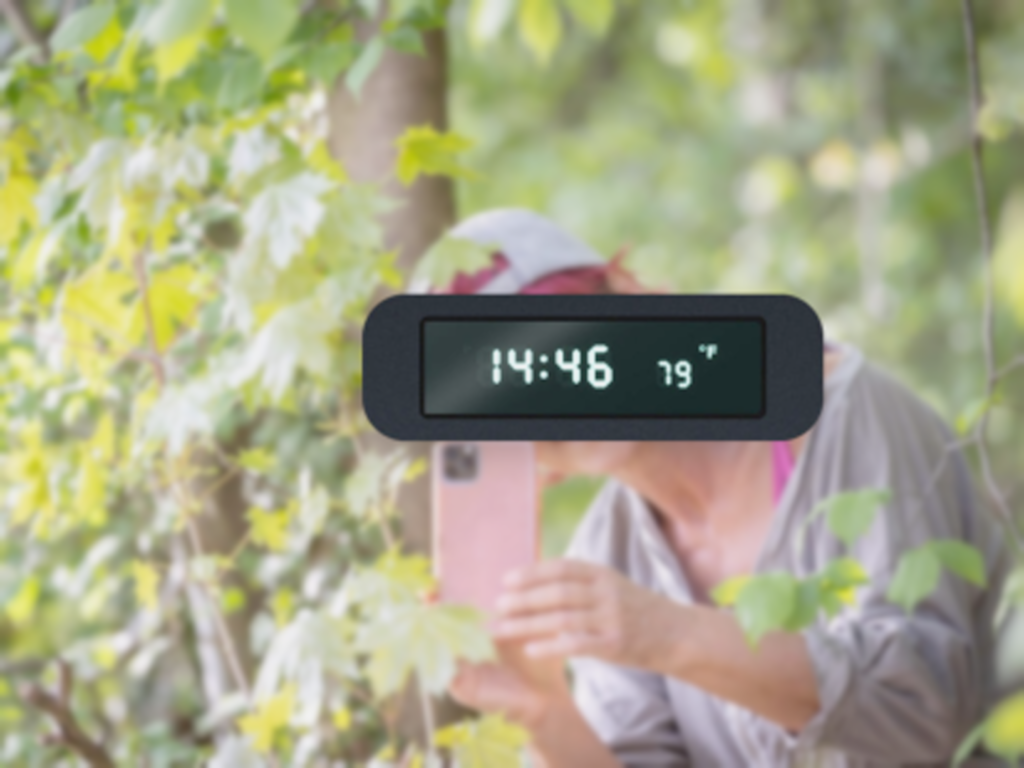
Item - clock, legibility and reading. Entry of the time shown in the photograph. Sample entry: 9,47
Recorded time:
14,46
